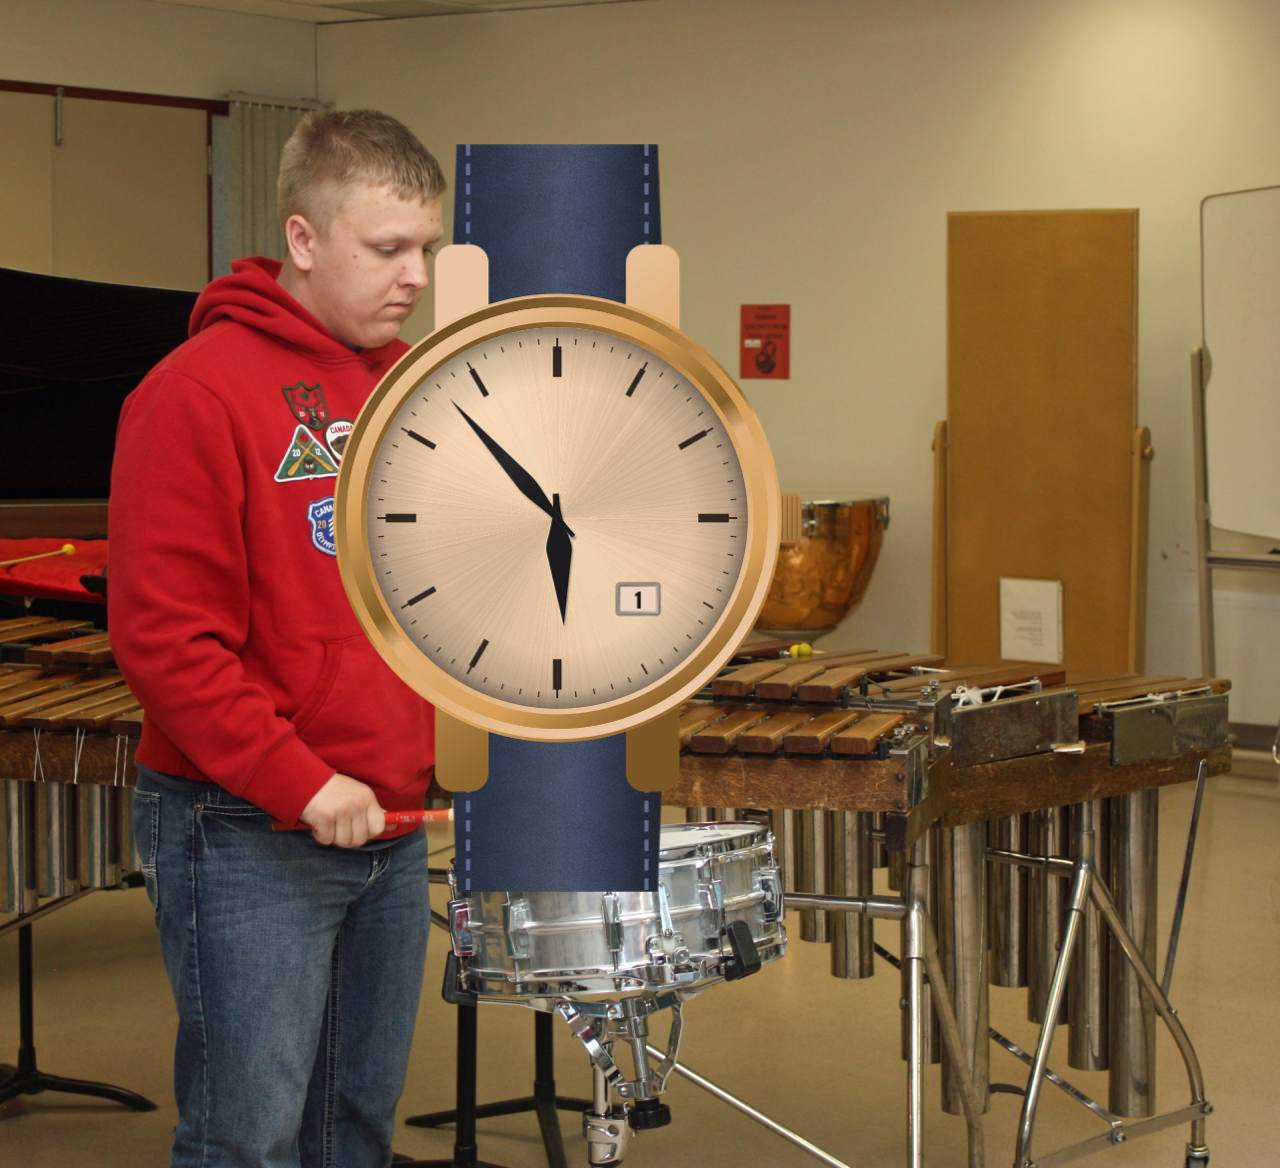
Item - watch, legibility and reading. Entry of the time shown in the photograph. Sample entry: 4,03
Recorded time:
5,53
